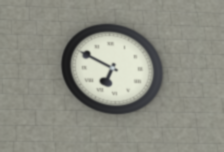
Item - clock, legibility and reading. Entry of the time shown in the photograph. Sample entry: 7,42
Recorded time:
6,50
